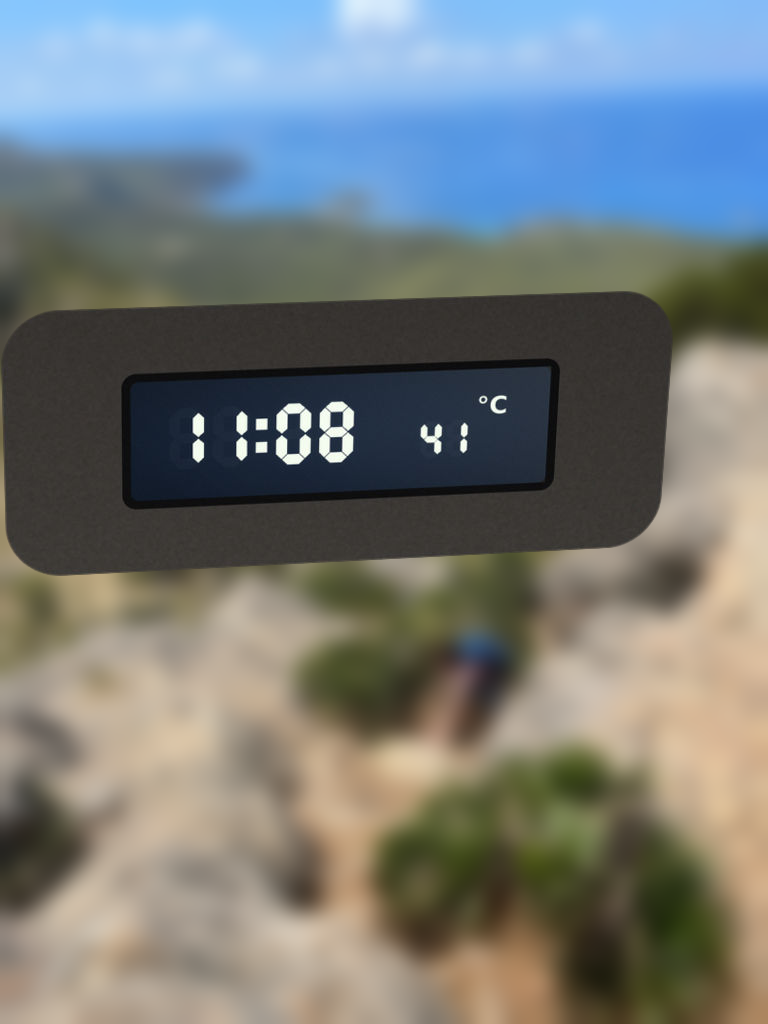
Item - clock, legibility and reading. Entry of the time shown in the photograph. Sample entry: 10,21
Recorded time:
11,08
